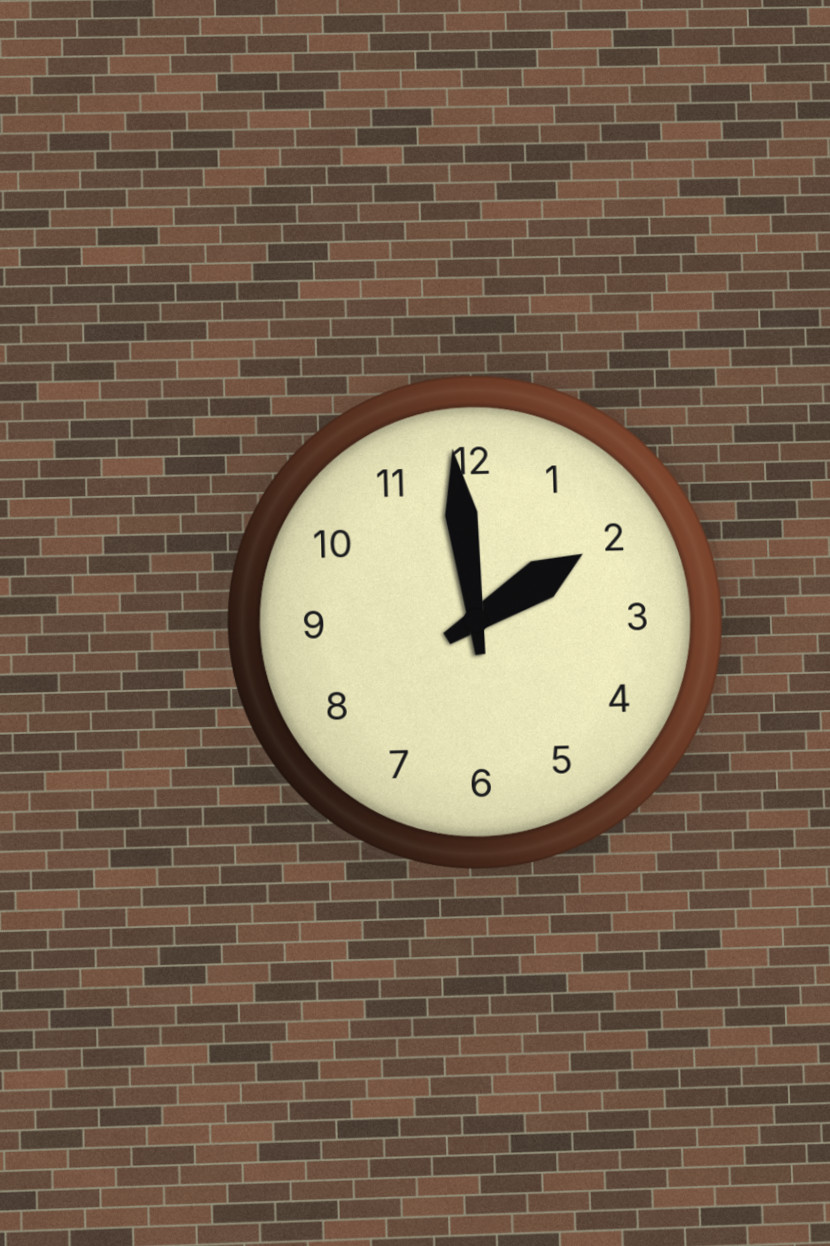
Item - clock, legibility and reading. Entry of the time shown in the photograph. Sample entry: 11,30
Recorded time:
1,59
